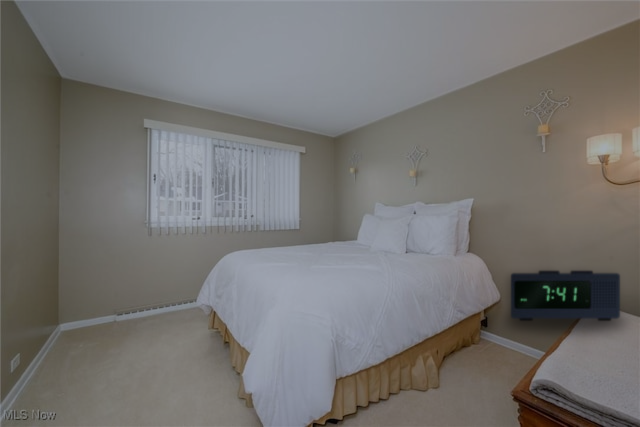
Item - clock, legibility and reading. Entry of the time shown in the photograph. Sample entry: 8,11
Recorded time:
7,41
